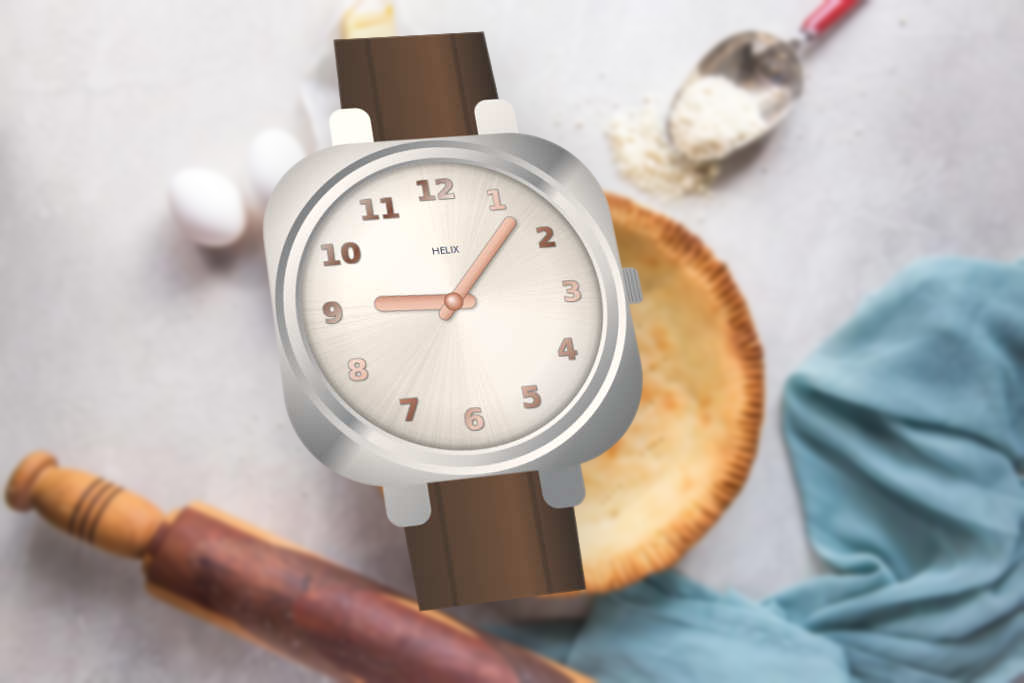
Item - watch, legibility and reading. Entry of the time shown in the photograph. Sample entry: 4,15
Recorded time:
9,07
